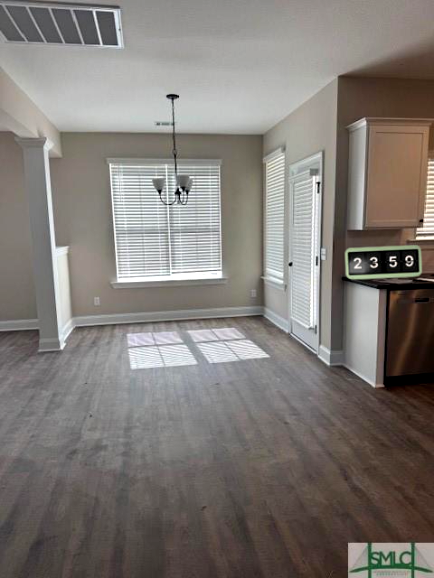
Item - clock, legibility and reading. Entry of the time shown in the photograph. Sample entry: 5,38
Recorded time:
23,59
